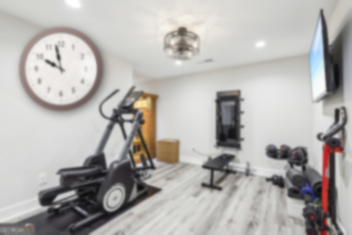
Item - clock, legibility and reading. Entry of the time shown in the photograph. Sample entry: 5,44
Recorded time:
9,58
